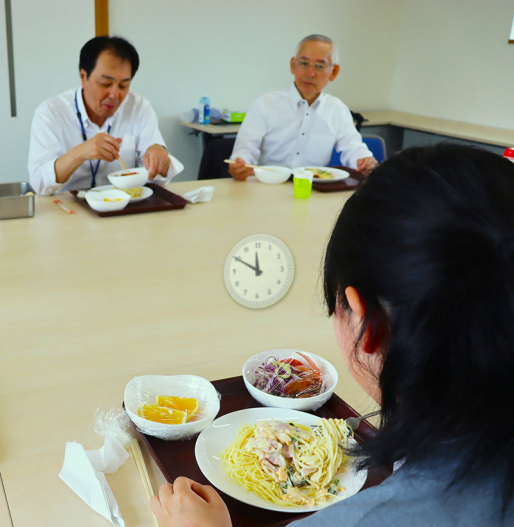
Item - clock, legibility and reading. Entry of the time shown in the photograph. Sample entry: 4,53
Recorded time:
11,50
